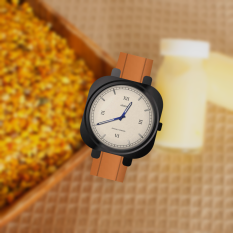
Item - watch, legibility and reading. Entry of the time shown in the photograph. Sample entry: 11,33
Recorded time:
12,40
